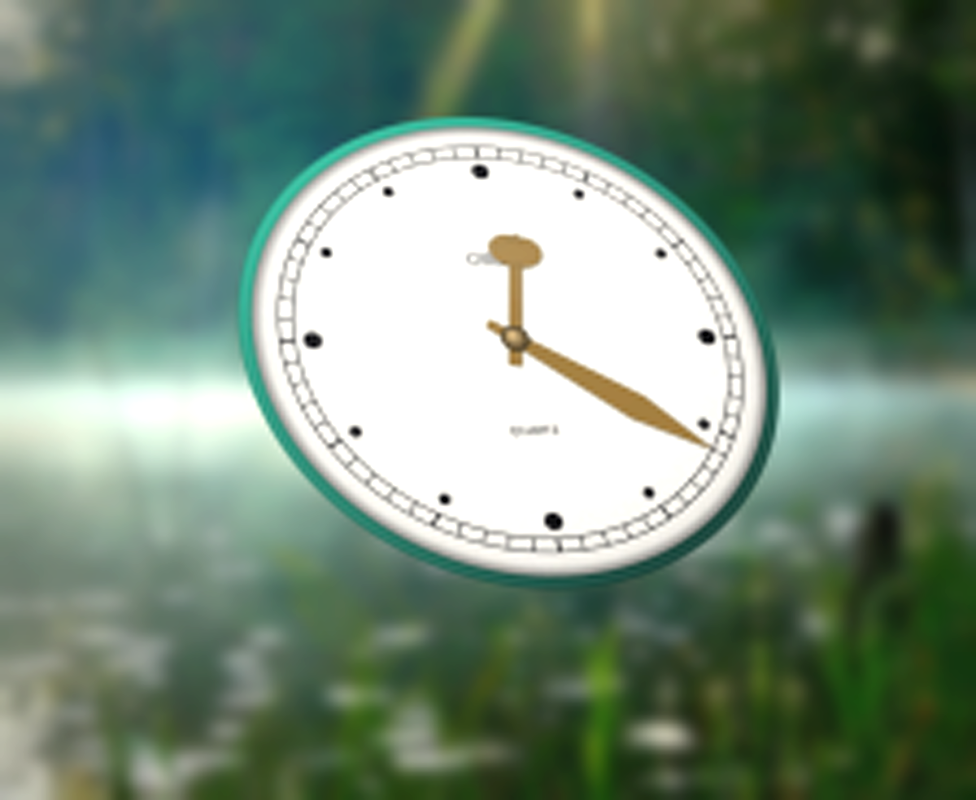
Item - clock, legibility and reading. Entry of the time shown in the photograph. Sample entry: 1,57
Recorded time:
12,21
